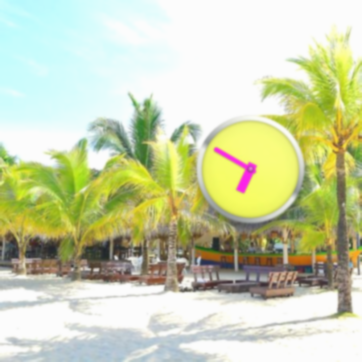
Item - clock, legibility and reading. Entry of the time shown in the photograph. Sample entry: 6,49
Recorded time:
6,50
